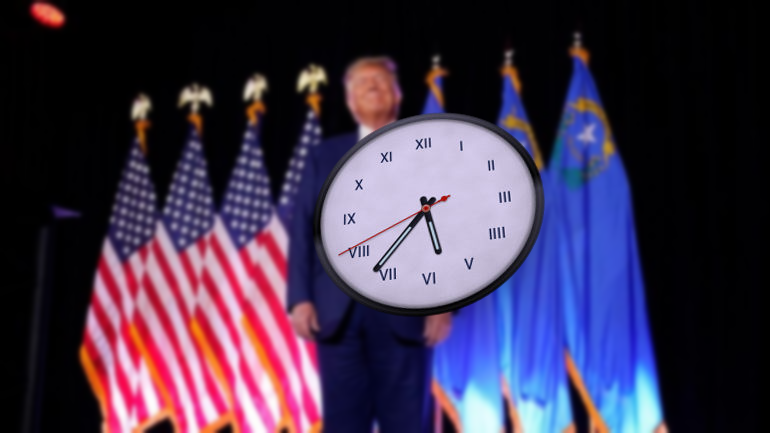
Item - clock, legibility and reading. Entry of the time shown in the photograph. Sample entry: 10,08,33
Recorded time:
5,36,41
